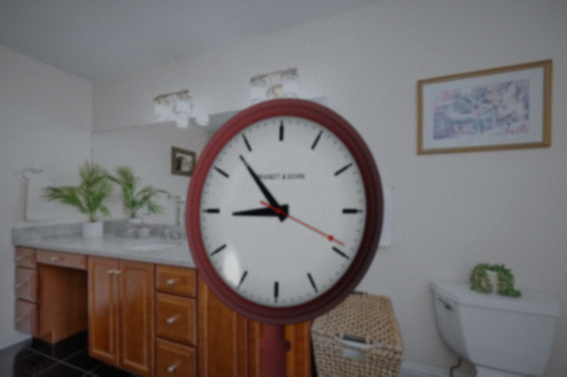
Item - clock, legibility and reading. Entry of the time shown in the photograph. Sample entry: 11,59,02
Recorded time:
8,53,19
